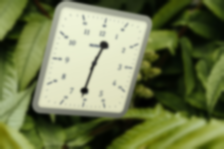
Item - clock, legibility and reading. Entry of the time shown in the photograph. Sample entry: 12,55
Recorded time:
12,31
